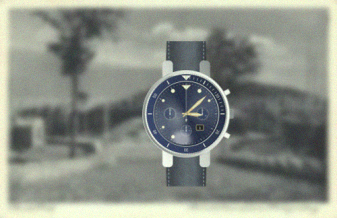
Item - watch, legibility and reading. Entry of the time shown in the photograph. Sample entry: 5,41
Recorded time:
3,08
